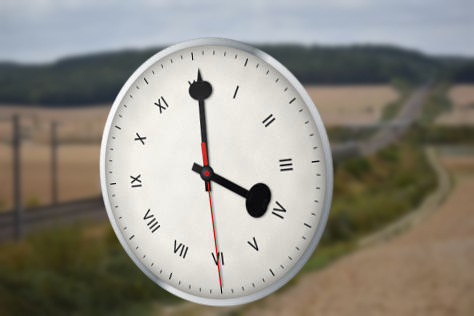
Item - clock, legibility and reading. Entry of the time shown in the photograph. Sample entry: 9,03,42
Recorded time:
4,00,30
